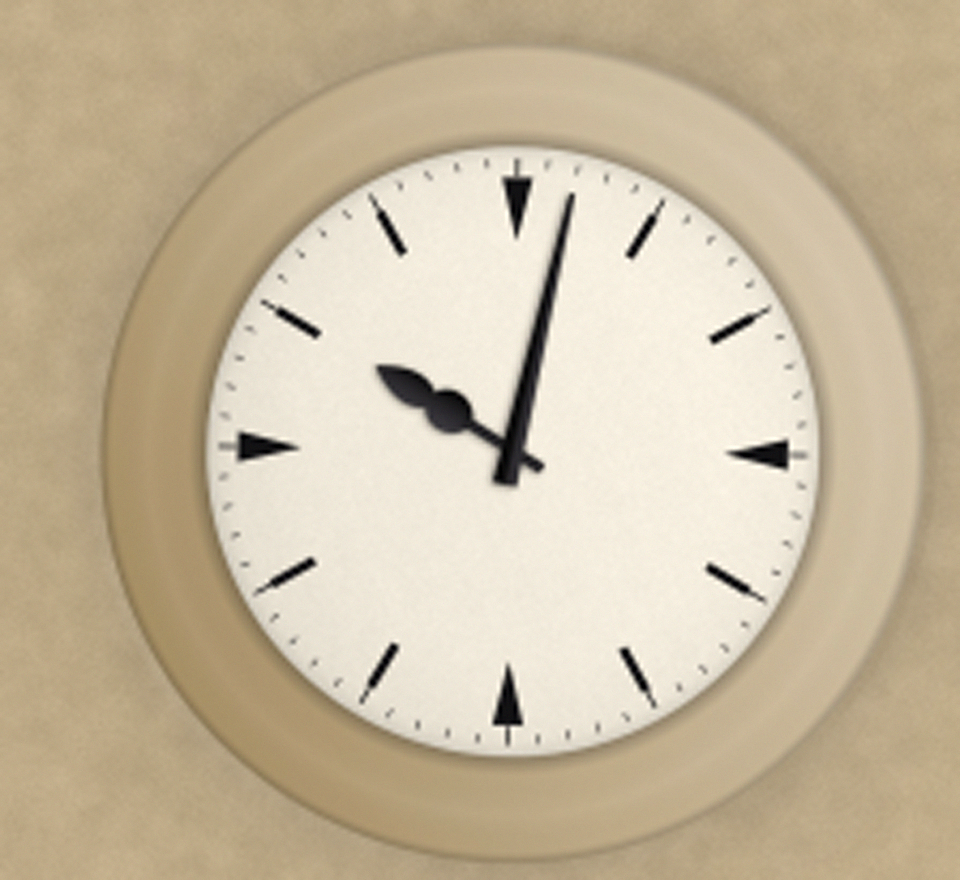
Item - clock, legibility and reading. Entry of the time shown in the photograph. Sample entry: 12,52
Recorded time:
10,02
